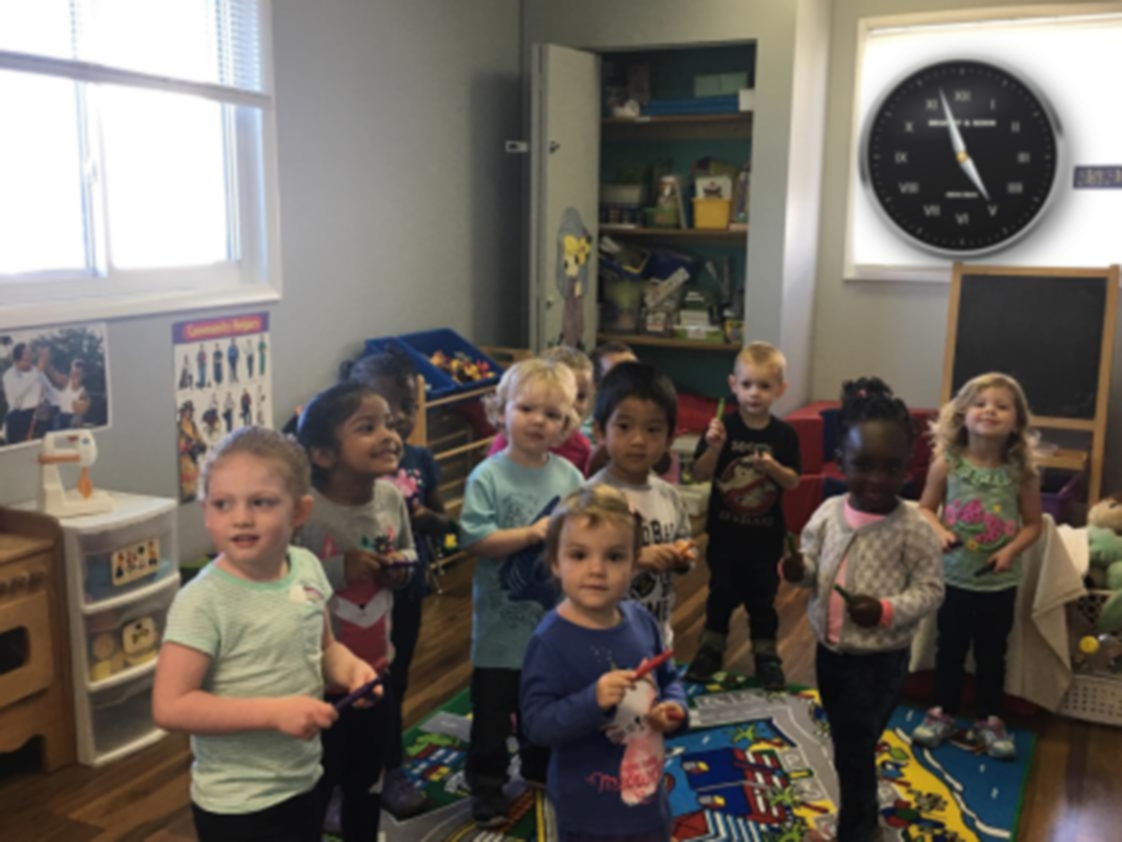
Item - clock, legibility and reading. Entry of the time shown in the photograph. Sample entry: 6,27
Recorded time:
4,57
